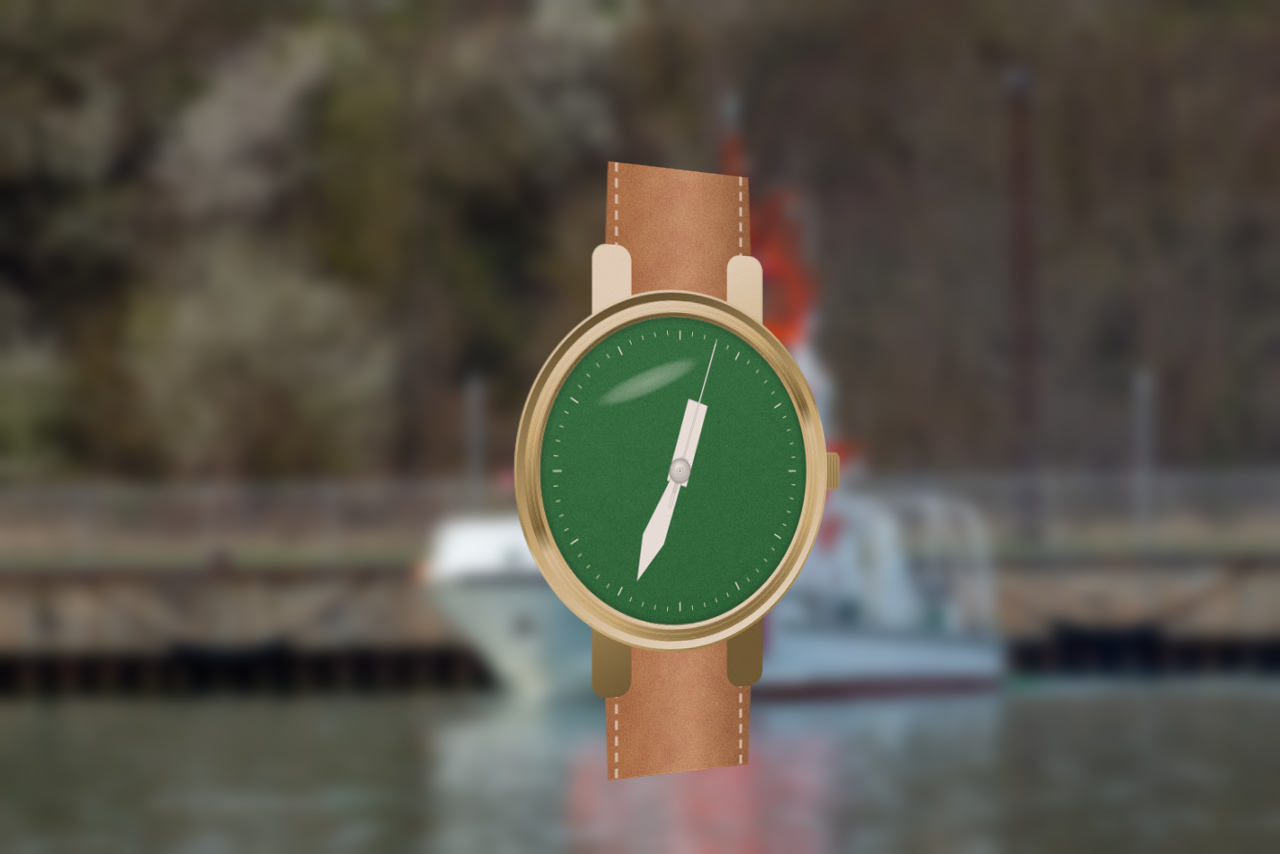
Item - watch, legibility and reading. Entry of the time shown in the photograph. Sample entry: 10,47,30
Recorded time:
12,34,03
